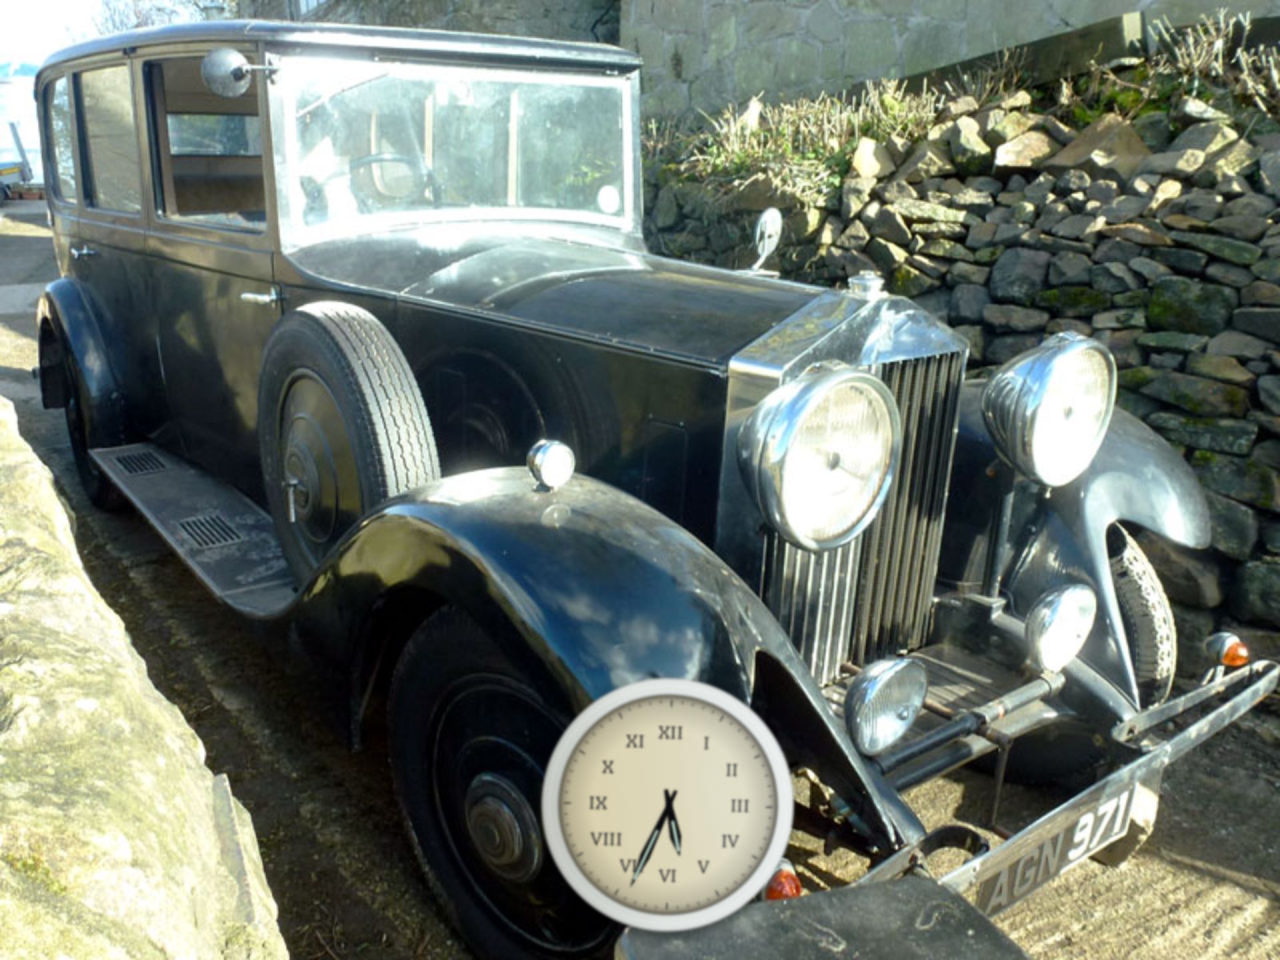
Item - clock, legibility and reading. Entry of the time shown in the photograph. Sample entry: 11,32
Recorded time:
5,34
